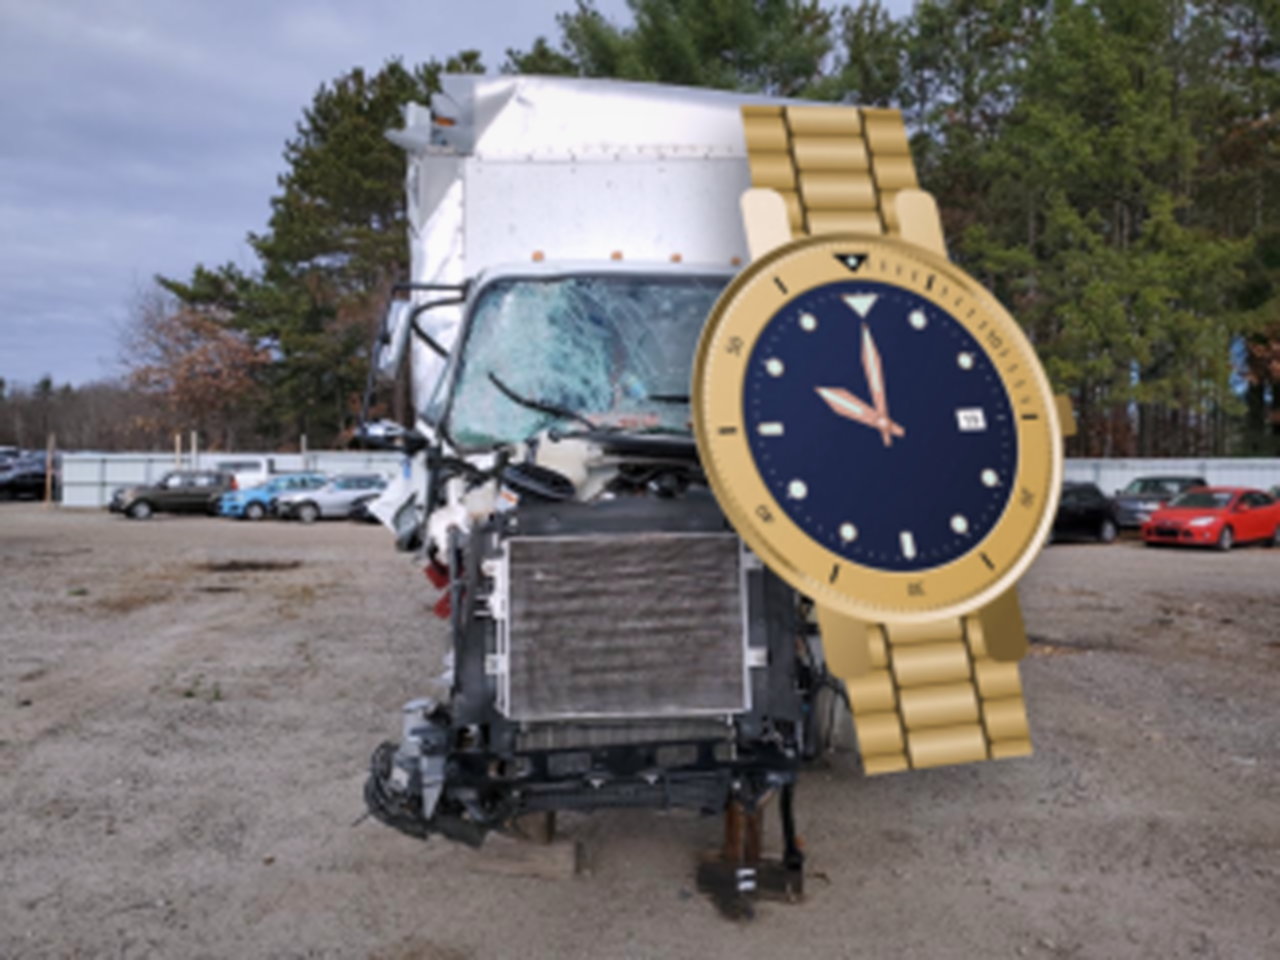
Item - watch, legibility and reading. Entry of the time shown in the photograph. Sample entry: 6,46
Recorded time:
10,00
